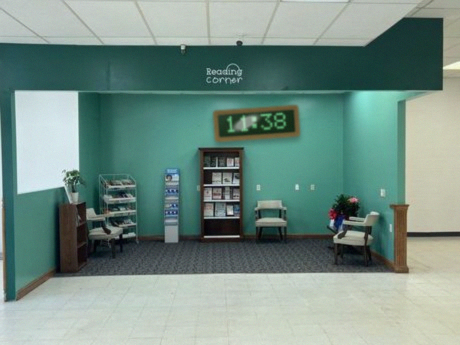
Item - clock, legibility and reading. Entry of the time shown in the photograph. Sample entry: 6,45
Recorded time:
11,38
